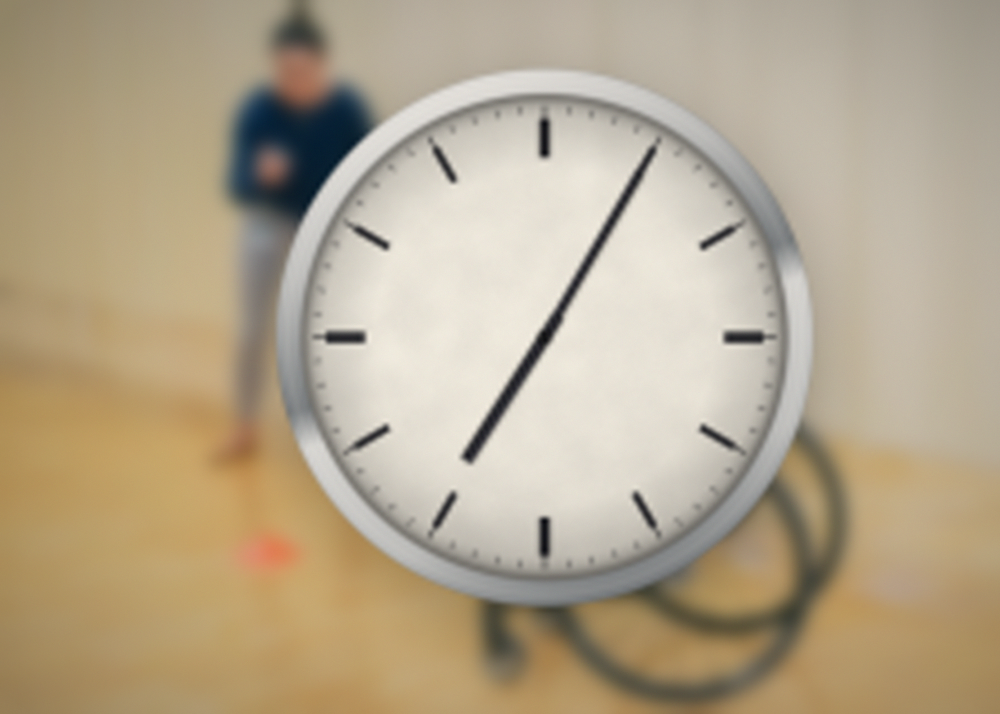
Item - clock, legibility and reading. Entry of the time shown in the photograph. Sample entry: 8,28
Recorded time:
7,05
